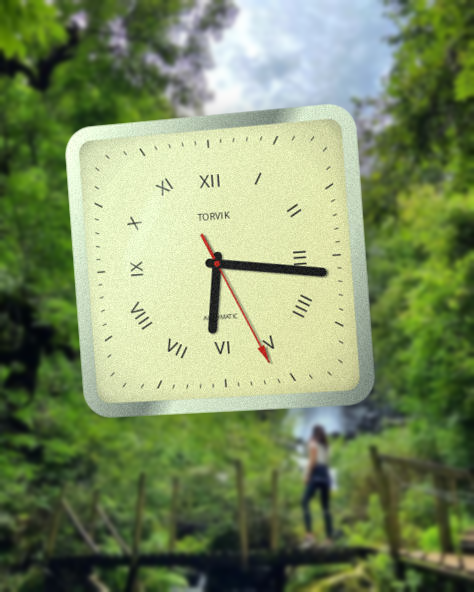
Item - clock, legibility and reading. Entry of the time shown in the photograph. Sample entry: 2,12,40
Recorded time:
6,16,26
